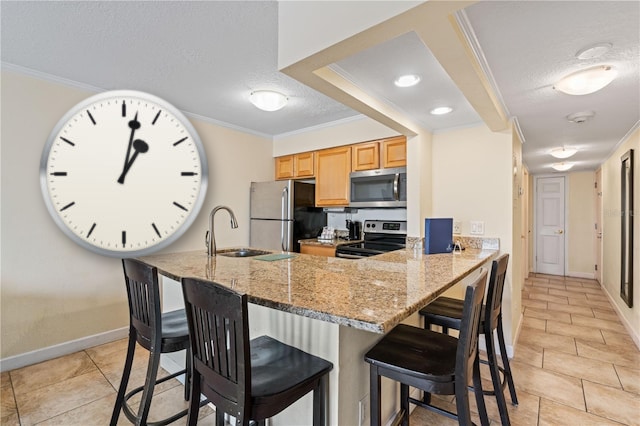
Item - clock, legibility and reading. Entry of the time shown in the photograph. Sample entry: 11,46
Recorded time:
1,02
